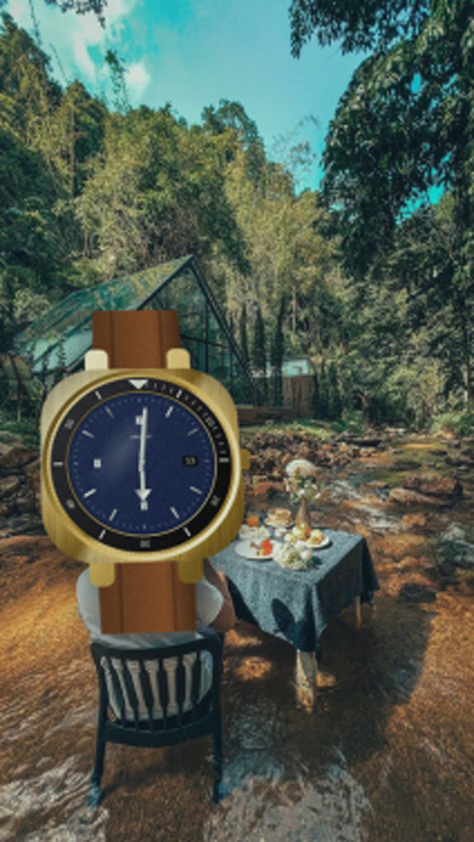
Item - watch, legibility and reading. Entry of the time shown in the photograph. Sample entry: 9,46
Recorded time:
6,01
